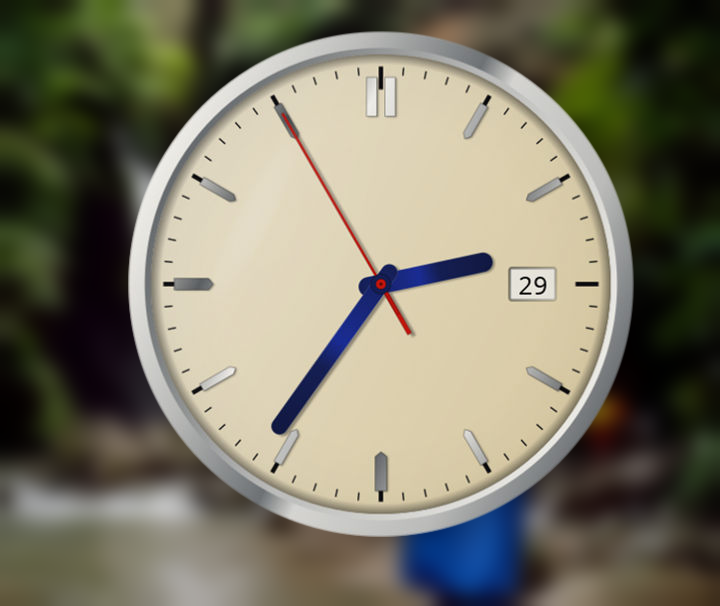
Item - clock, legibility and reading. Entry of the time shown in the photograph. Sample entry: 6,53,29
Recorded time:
2,35,55
